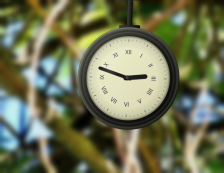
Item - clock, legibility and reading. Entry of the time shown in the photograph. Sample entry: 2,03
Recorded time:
2,48
